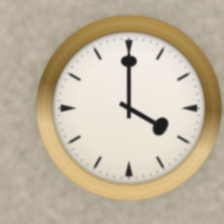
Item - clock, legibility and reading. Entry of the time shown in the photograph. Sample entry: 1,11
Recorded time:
4,00
